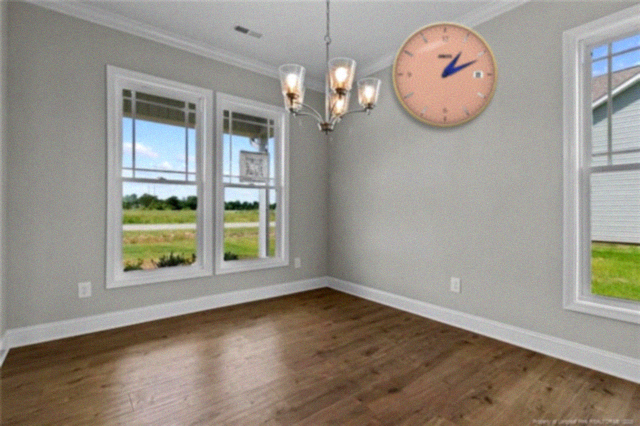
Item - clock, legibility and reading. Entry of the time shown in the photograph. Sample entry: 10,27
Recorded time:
1,11
